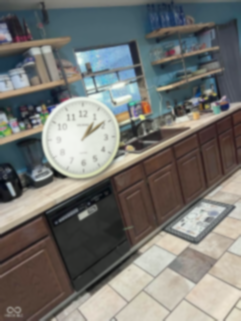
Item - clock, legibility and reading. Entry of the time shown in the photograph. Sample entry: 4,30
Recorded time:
1,09
